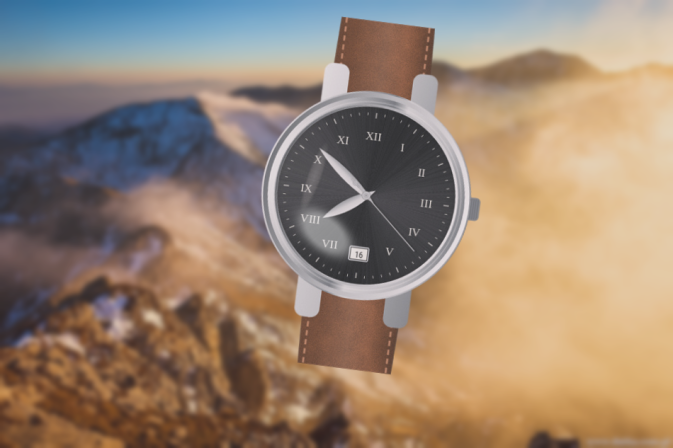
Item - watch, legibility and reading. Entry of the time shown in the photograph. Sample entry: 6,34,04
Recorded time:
7,51,22
